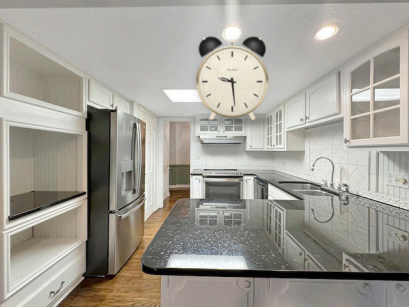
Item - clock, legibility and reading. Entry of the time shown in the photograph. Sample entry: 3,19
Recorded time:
9,29
